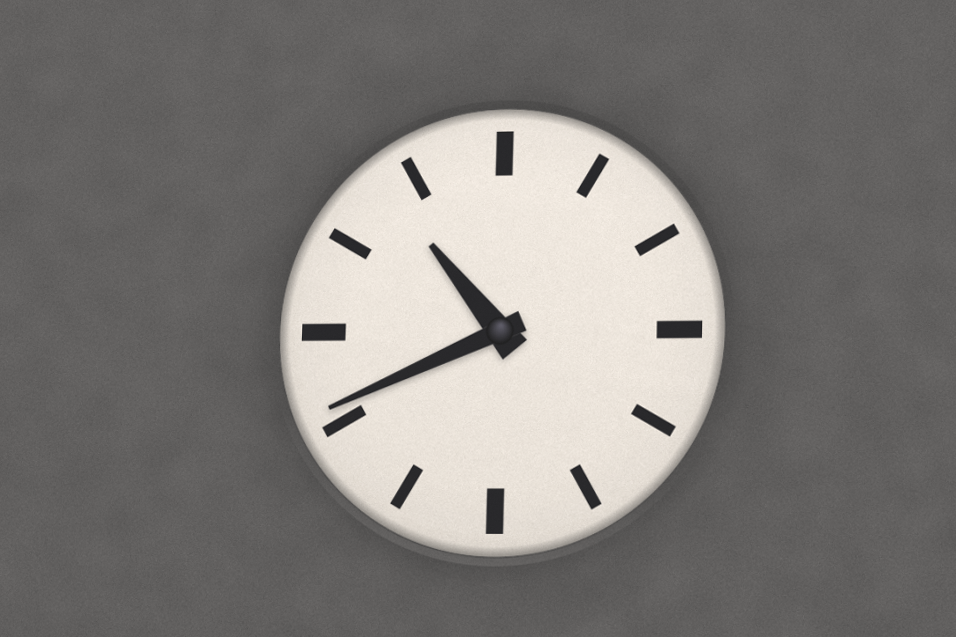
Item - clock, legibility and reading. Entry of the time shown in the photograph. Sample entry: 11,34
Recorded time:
10,41
